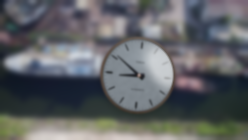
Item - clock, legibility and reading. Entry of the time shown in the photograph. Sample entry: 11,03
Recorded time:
8,51
